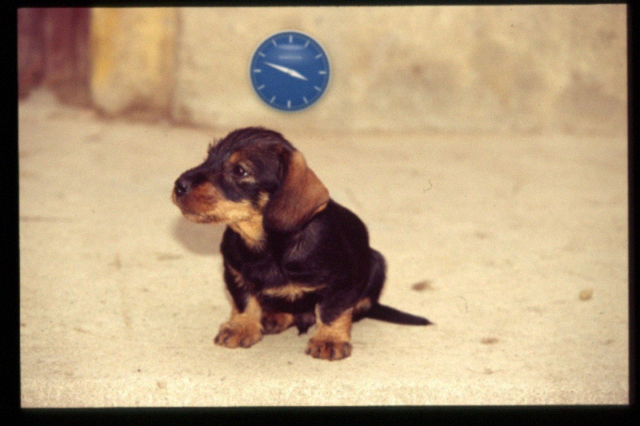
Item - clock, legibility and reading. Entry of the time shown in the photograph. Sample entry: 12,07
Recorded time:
3,48
